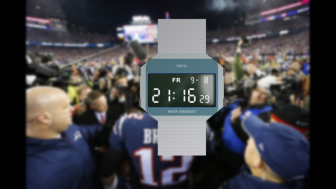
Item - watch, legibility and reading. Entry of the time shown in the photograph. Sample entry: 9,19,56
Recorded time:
21,16,29
